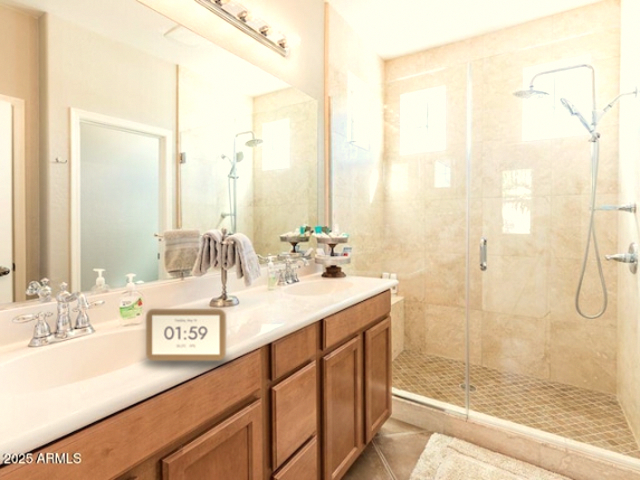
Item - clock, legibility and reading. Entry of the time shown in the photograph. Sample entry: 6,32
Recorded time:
1,59
